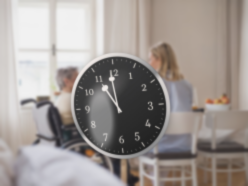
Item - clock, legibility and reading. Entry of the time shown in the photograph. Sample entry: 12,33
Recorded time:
10,59
